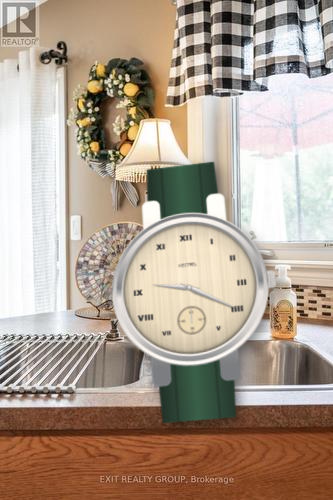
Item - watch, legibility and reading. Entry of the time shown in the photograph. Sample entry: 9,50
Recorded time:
9,20
